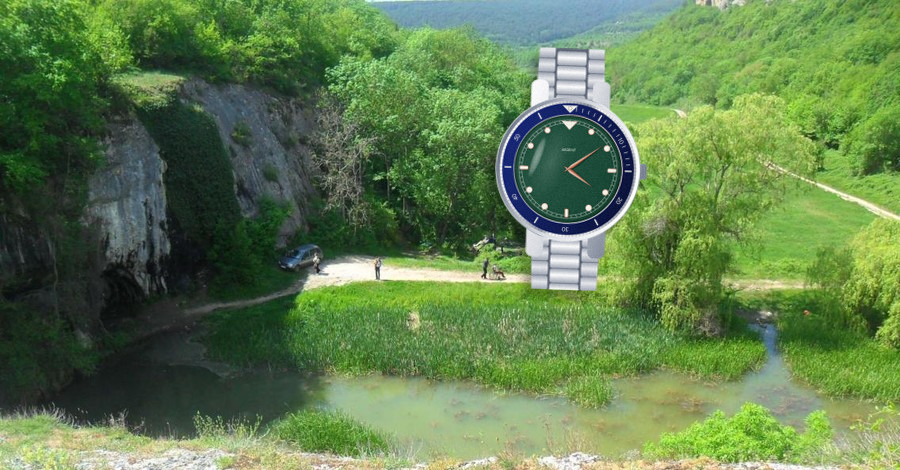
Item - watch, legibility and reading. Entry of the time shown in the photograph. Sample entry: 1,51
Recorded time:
4,09
